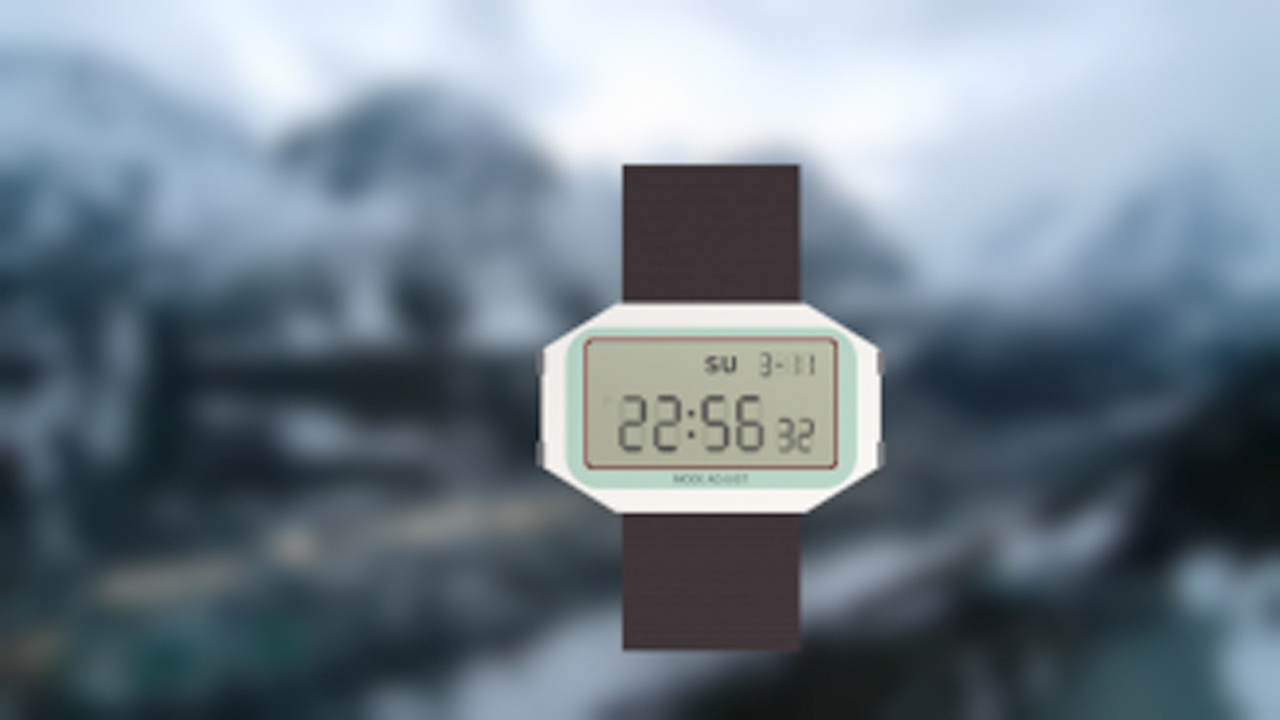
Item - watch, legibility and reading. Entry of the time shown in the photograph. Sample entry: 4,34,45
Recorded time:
22,56,32
